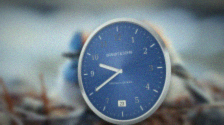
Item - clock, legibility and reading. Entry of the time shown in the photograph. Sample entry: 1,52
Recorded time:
9,40
